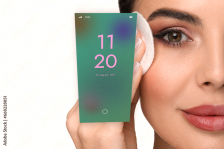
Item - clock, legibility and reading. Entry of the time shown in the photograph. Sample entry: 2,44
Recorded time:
11,20
